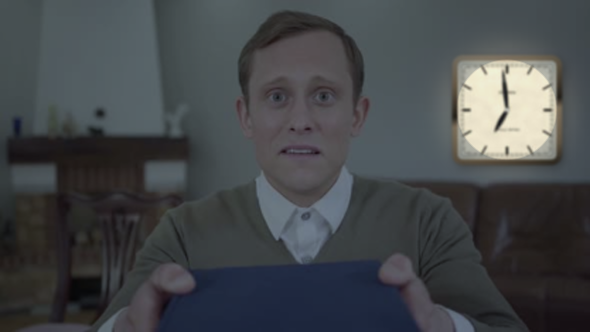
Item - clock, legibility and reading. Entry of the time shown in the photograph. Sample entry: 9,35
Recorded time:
6,59
